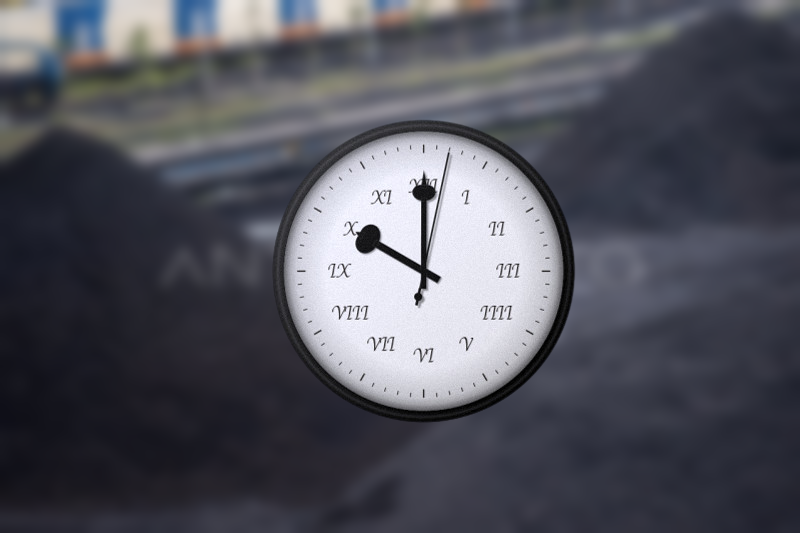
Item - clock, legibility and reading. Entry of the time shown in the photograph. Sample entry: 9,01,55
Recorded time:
10,00,02
